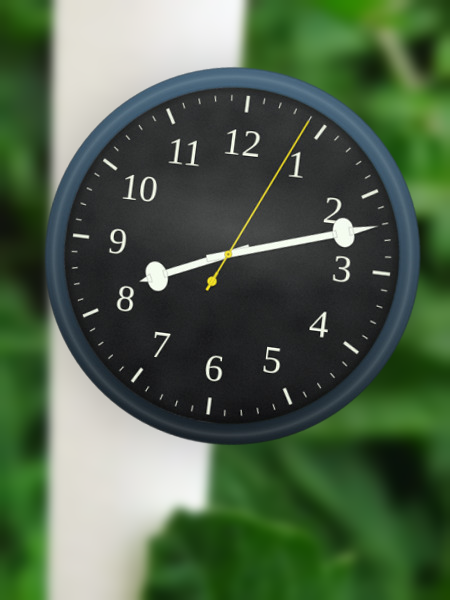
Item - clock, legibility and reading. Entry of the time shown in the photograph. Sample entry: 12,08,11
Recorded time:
8,12,04
